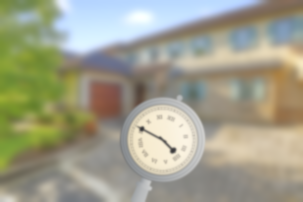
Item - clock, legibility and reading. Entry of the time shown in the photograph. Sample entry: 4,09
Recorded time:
3,46
